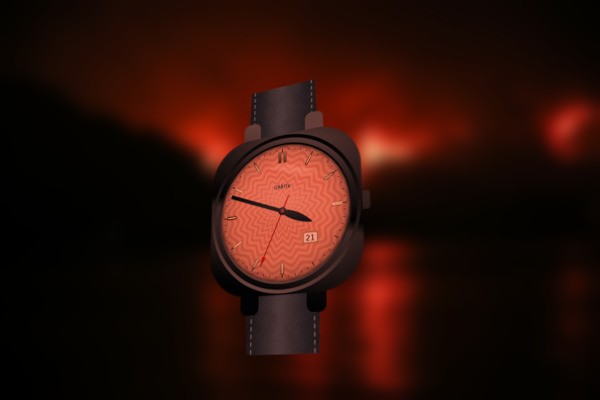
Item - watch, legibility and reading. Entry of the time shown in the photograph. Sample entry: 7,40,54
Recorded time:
3,48,34
